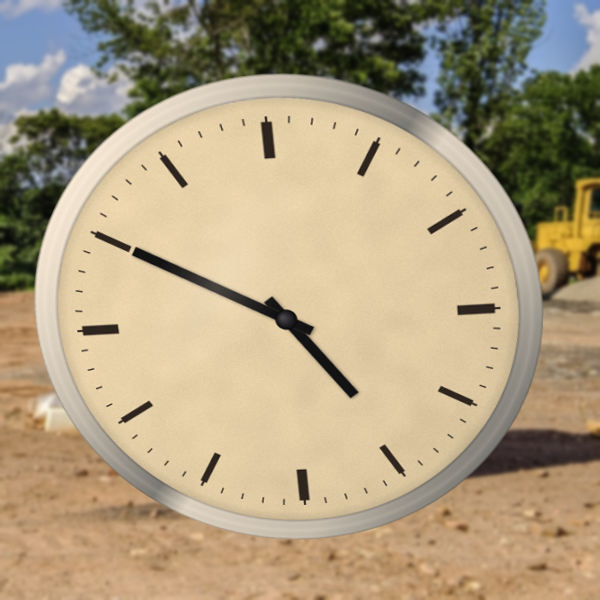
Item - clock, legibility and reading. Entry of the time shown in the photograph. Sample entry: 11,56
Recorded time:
4,50
